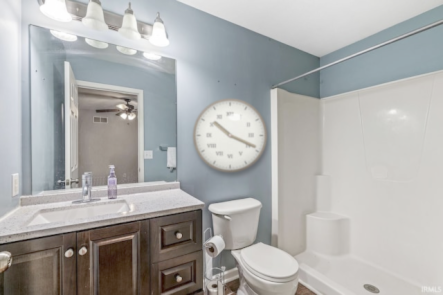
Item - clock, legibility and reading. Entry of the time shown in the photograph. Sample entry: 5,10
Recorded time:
10,19
